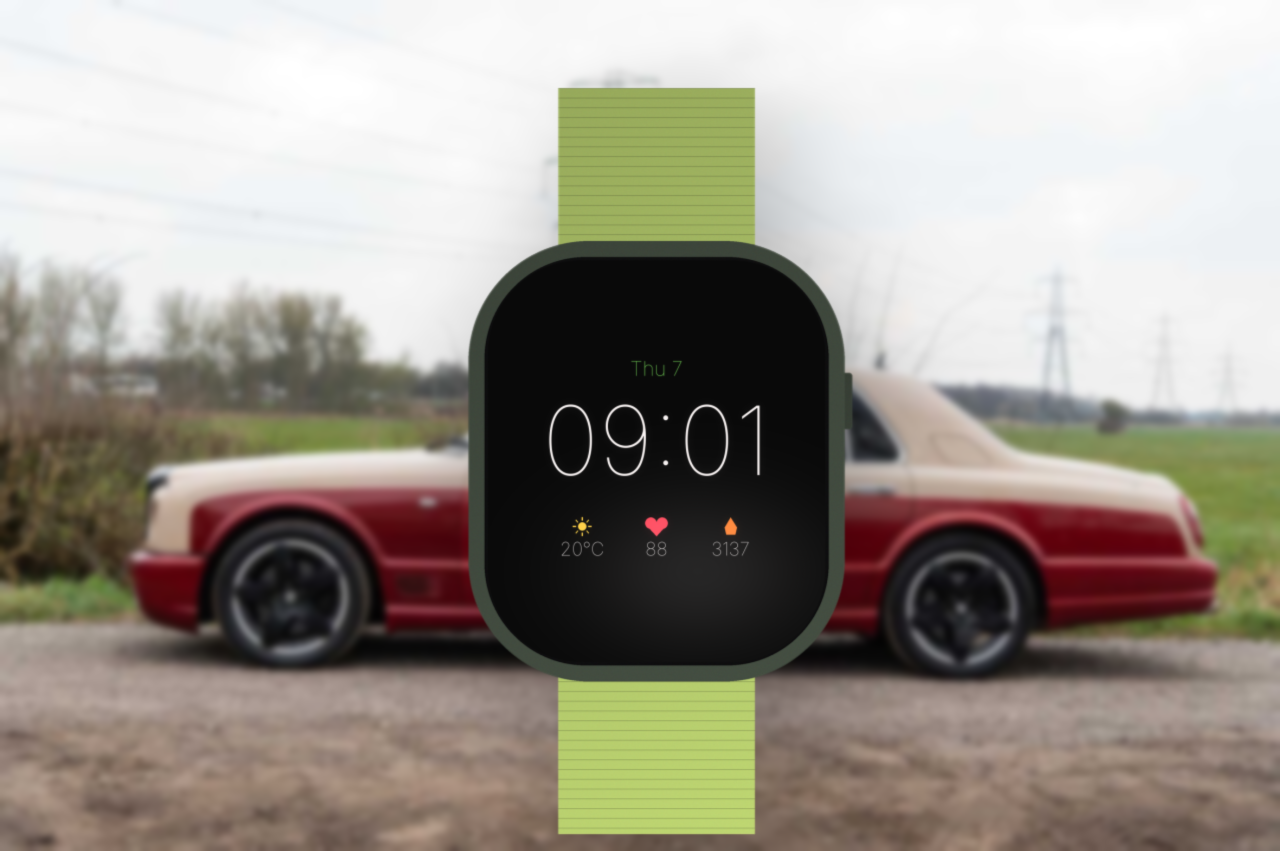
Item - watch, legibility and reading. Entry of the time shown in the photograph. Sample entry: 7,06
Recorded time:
9,01
